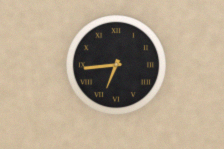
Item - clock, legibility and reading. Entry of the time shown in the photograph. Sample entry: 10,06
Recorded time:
6,44
